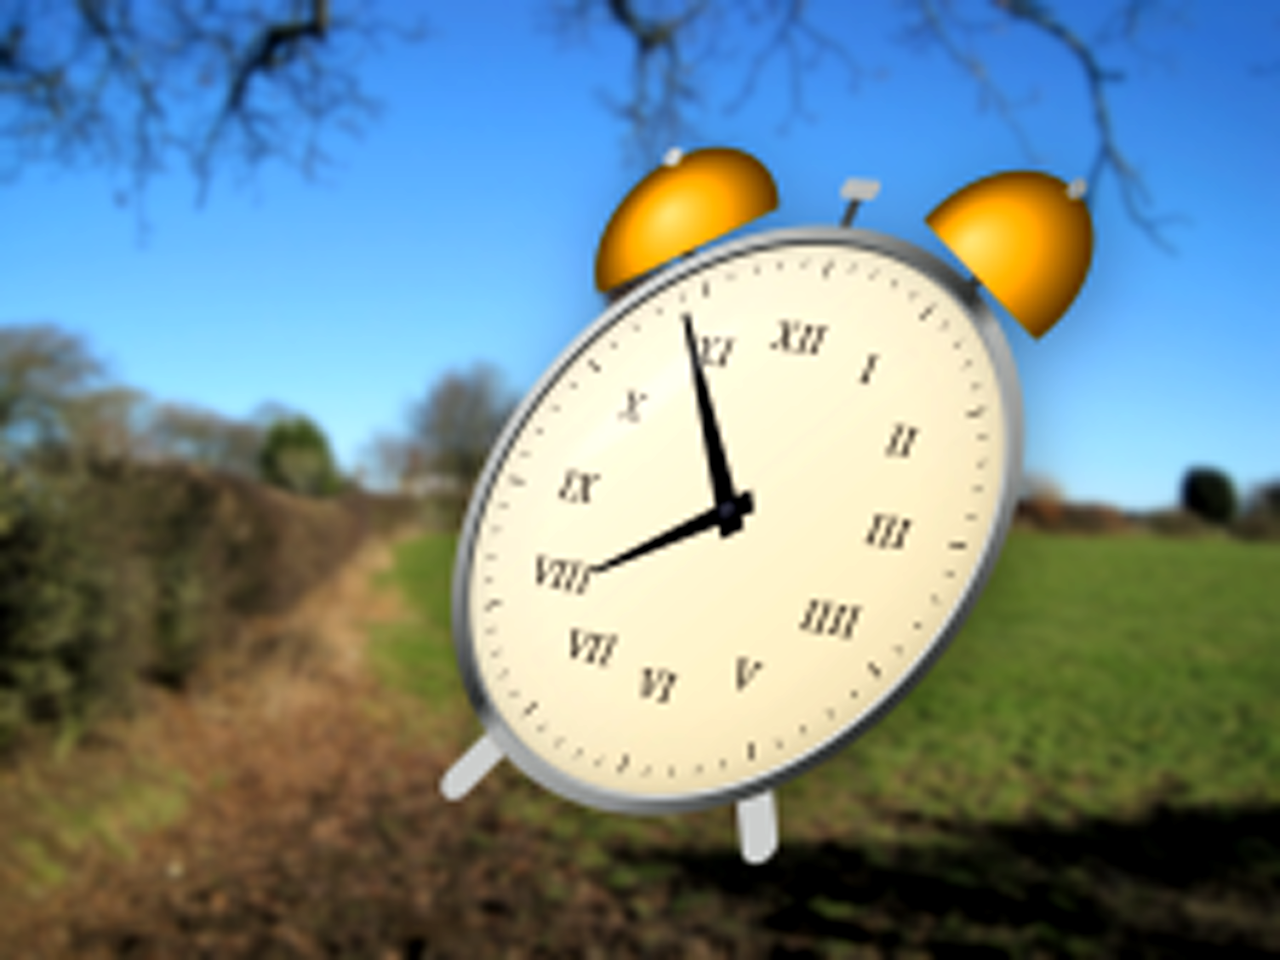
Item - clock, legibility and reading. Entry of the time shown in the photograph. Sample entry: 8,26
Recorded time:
7,54
